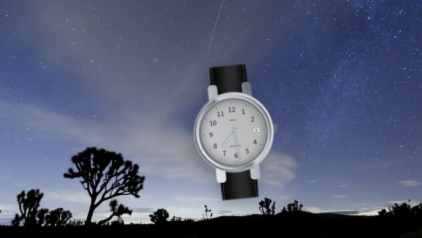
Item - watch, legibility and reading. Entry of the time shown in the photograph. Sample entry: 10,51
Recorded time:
7,29
